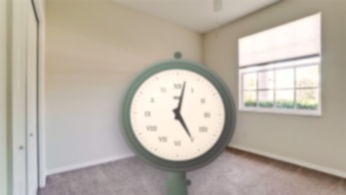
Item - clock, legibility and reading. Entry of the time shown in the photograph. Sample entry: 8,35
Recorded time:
5,02
